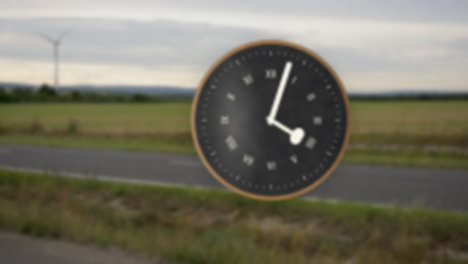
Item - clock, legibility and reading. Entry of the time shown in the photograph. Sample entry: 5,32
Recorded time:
4,03
